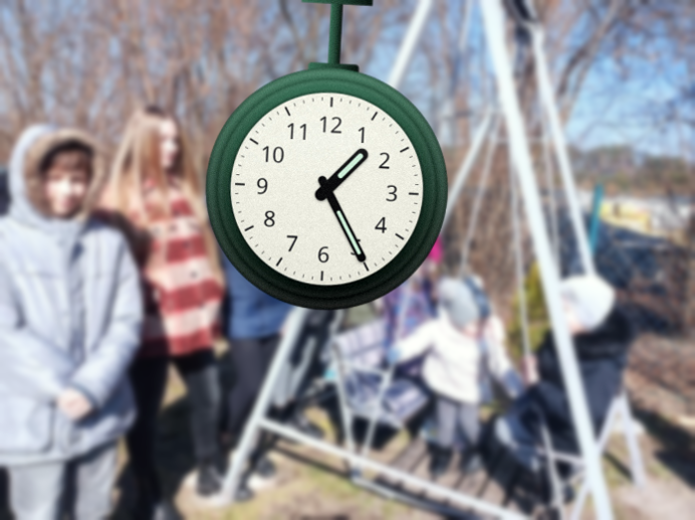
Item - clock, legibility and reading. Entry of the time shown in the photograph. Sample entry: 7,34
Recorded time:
1,25
